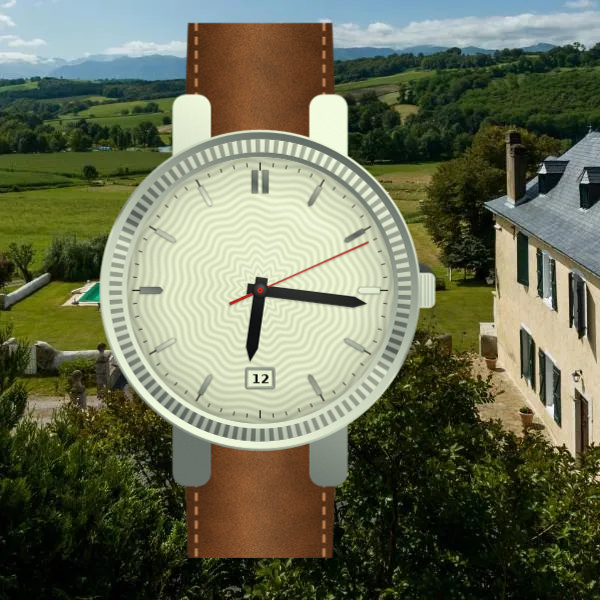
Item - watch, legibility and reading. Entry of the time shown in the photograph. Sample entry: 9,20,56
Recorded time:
6,16,11
